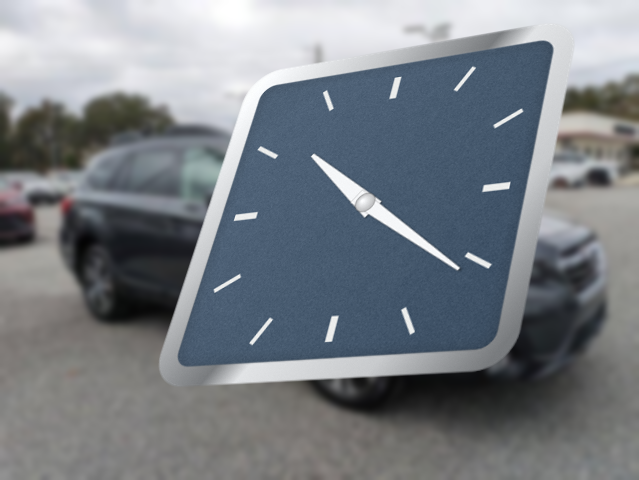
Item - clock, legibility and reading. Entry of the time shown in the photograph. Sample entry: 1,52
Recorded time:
10,21
